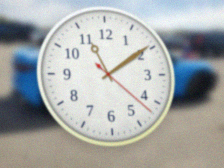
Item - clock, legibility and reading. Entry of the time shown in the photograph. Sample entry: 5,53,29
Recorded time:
11,09,22
